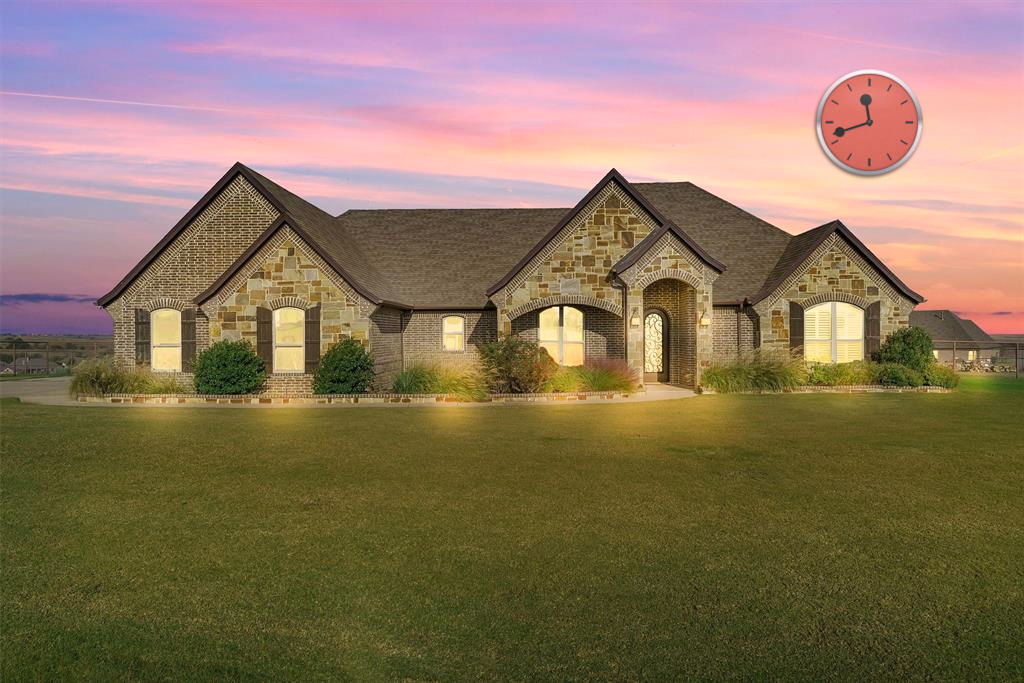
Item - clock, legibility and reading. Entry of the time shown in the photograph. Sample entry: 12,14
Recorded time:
11,42
